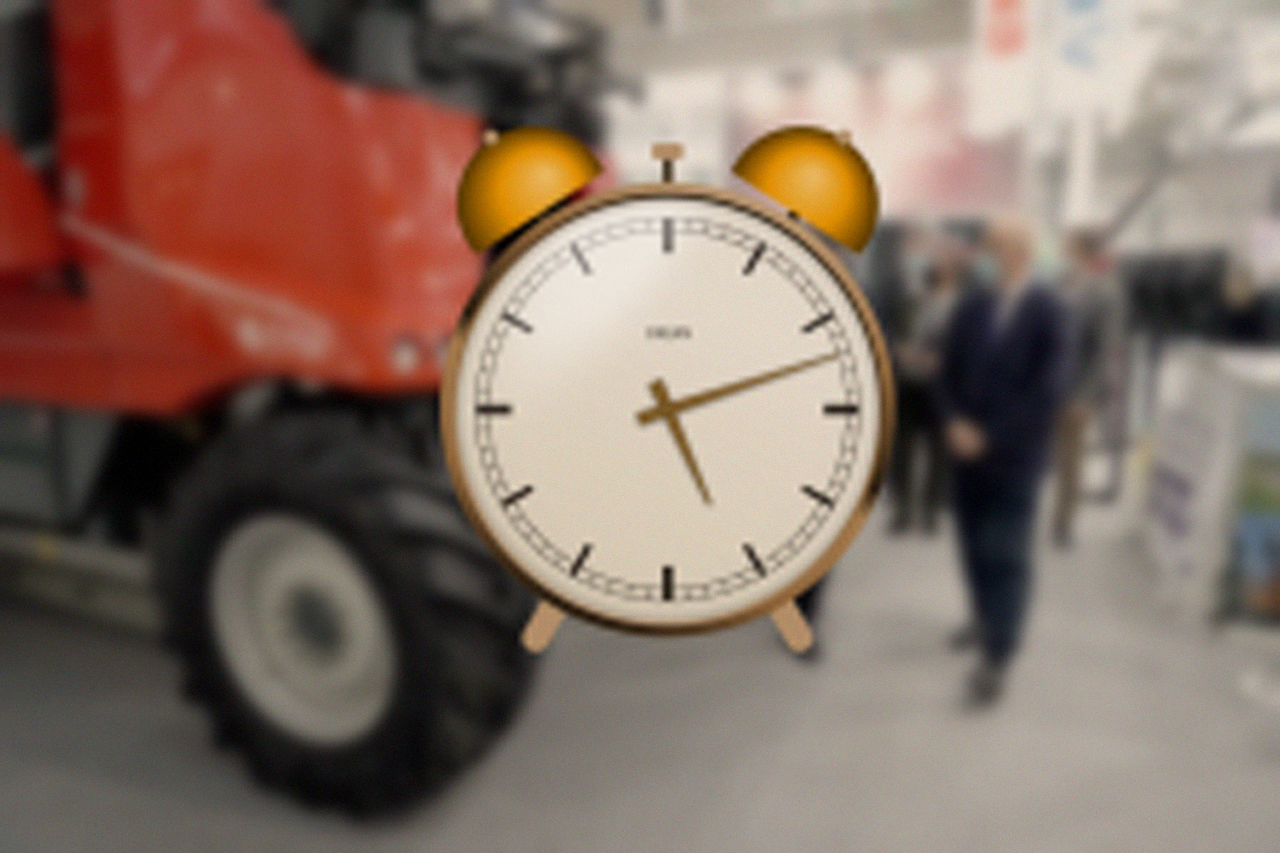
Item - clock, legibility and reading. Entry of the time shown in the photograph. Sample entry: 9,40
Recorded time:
5,12
